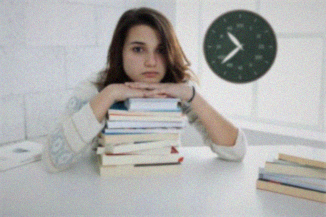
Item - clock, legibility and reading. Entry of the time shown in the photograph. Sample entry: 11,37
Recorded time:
10,38
